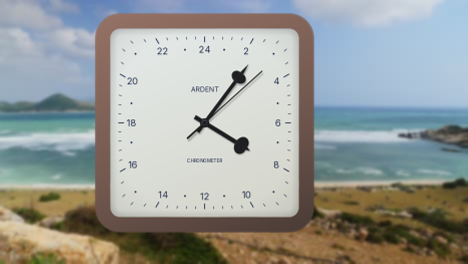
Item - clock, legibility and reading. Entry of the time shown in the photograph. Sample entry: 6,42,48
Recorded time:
8,06,08
